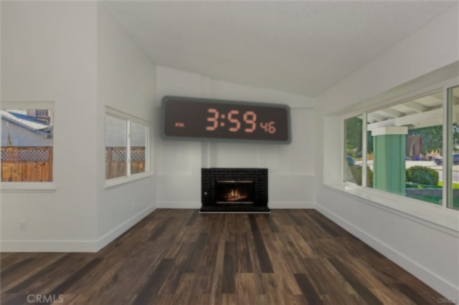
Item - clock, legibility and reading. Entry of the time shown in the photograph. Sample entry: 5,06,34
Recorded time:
3,59,46
